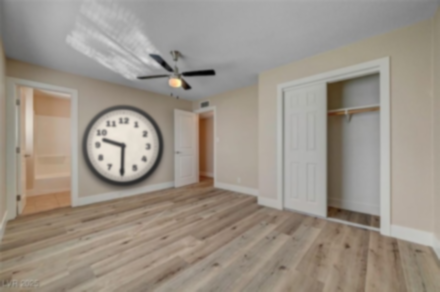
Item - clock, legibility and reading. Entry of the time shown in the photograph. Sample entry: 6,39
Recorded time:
9,30
